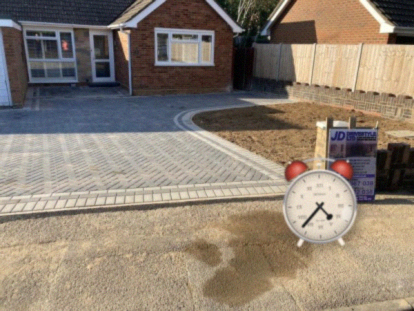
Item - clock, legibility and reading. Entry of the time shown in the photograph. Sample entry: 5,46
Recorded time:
4,37
